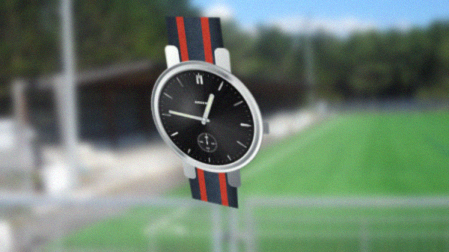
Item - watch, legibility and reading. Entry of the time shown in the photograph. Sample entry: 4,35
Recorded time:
12,46
